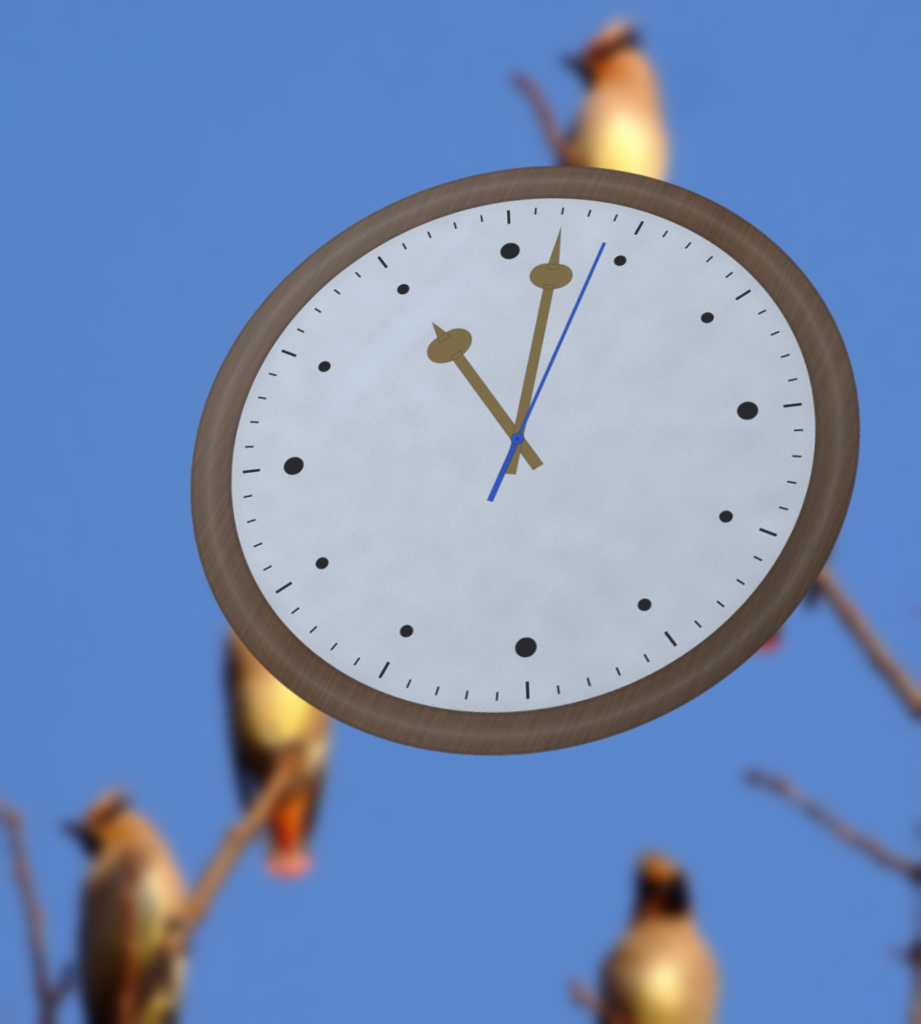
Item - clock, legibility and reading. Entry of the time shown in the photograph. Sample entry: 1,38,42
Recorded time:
11,02,04
